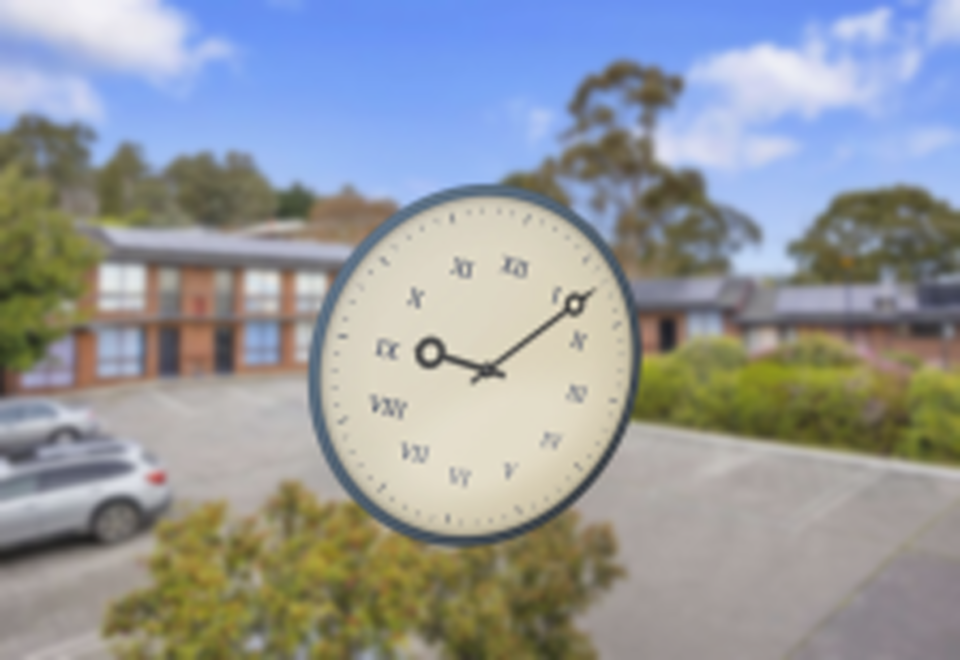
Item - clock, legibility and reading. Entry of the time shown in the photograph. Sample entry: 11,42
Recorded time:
9,07
